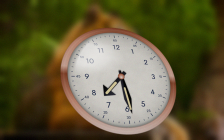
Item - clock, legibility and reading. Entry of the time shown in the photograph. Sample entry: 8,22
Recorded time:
7,29
